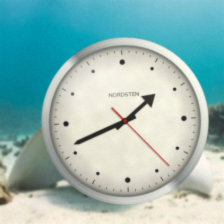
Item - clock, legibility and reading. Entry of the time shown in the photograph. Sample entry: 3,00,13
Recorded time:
1,41,23
